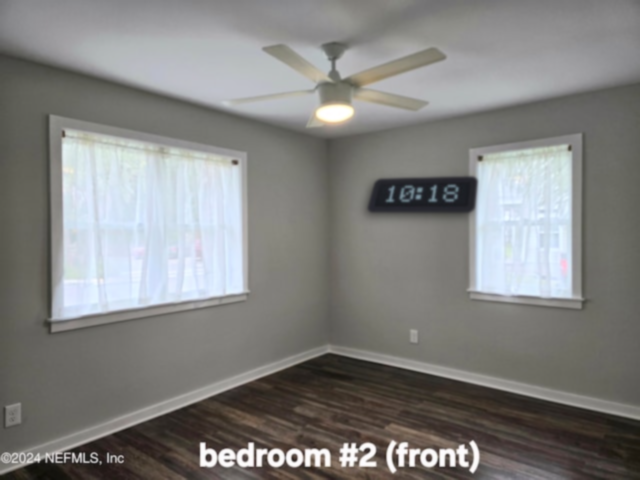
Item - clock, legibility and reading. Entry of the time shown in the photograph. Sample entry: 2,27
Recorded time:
10,18
